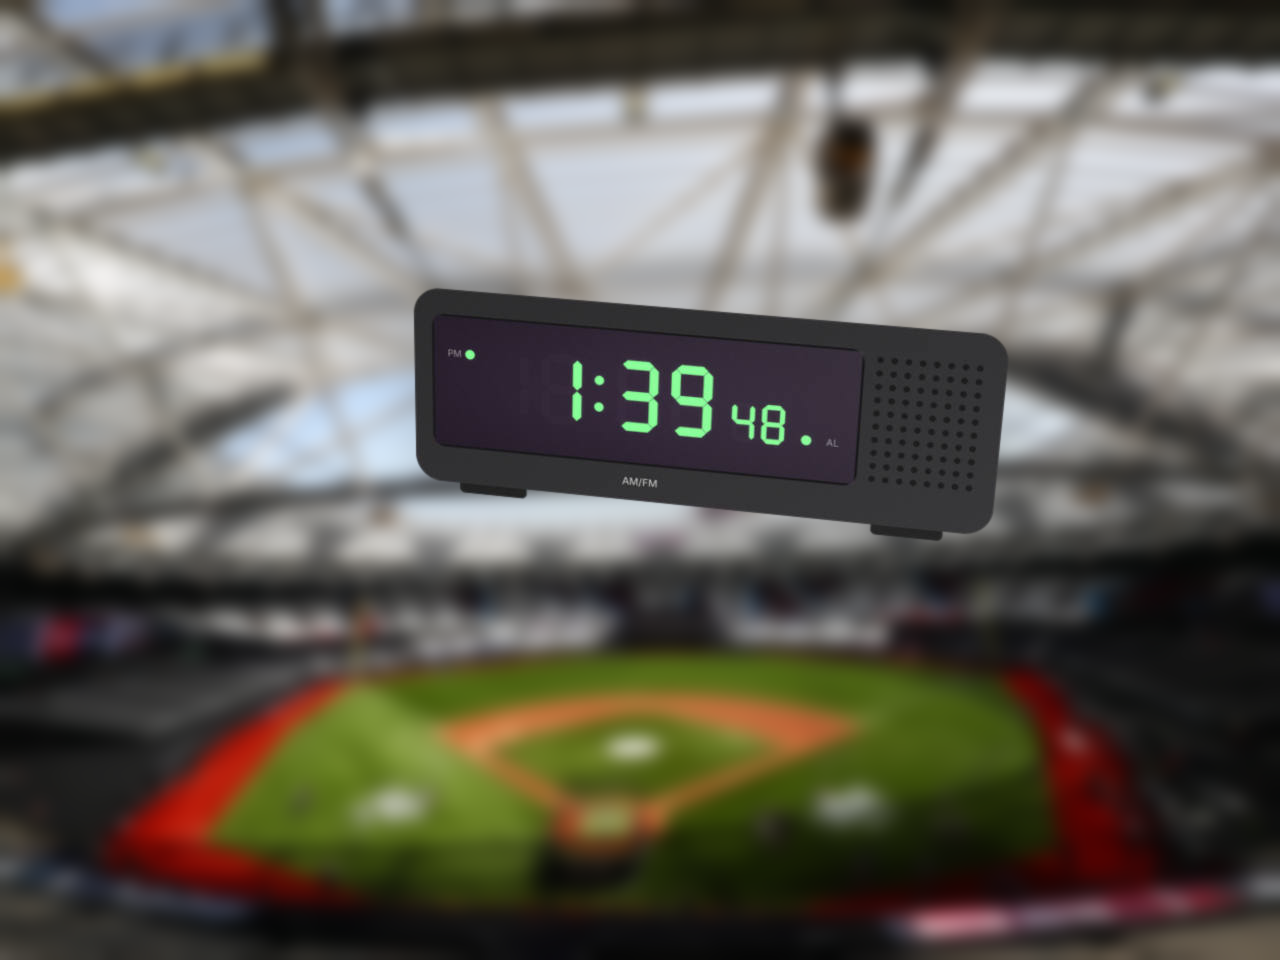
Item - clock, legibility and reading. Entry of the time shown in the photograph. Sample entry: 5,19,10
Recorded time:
1,39,48
